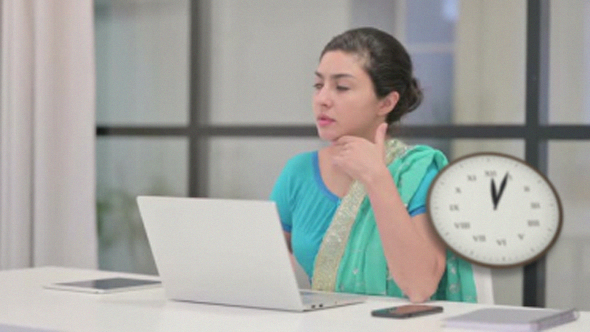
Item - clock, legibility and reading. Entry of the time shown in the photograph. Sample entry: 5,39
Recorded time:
12,04
